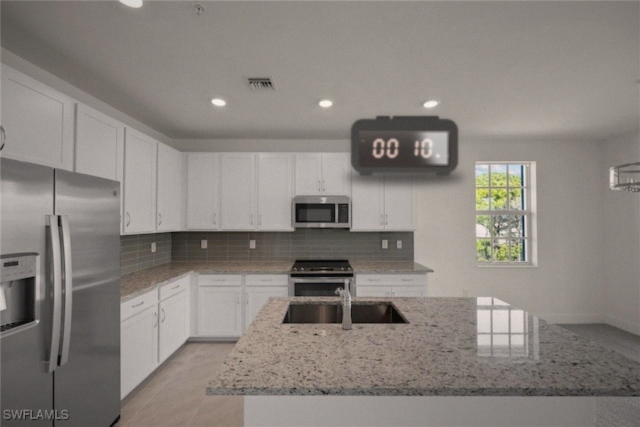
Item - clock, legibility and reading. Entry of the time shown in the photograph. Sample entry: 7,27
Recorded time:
0,10
